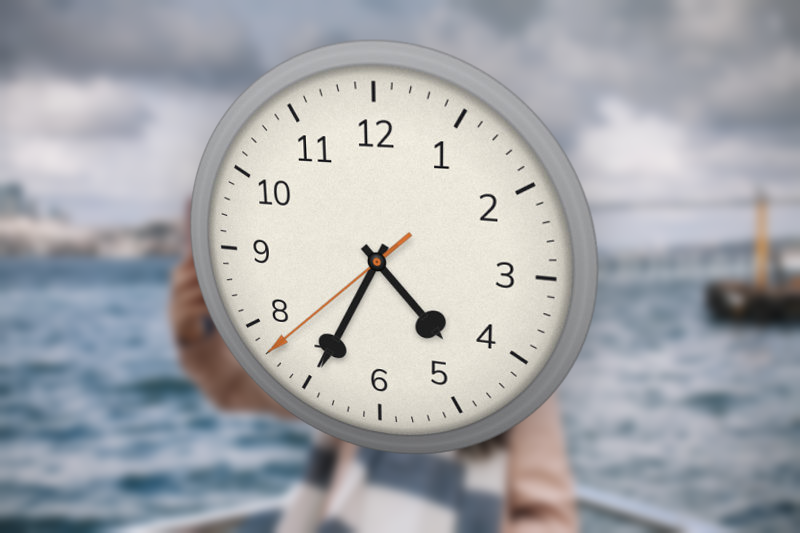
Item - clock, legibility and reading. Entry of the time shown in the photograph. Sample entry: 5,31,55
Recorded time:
4,34,38
